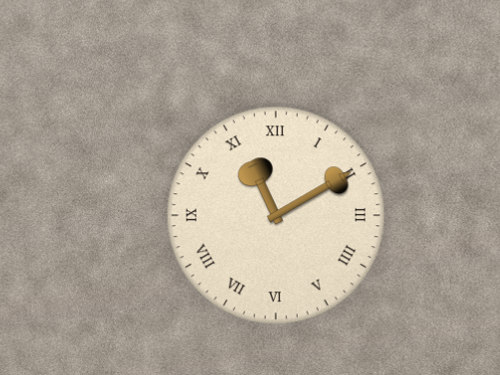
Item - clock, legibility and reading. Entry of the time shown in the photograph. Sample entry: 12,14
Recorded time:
11,10
